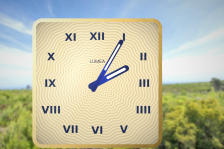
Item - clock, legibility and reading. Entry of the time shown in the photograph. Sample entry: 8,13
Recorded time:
2,05
